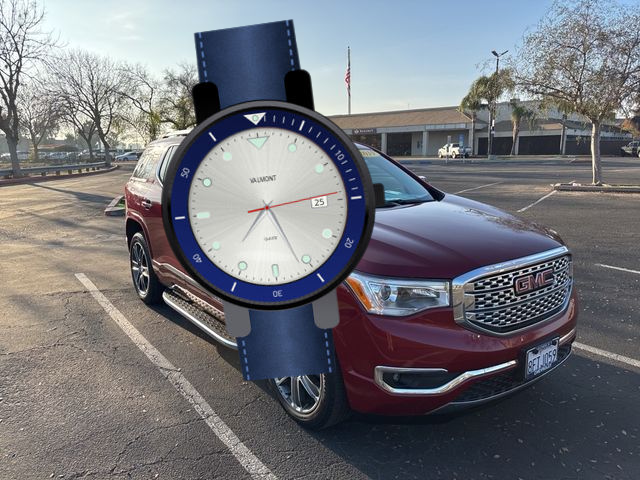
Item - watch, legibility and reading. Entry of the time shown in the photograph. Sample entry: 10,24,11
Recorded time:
7,26,14
